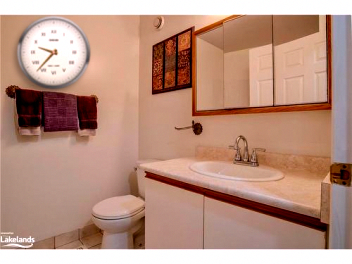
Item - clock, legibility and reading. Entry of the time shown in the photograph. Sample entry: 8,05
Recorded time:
9,37
